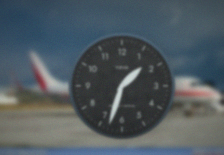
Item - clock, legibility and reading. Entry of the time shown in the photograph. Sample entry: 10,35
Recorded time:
1,33
